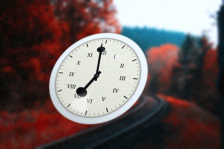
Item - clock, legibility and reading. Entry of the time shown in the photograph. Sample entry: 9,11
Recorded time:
6,59
